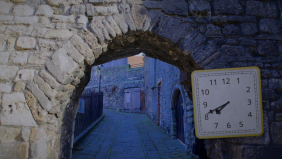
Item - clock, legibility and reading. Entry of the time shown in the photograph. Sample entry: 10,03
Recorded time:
7,41
